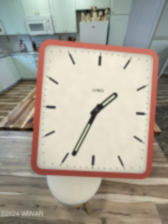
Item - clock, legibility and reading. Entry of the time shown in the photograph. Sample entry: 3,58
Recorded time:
1,34
